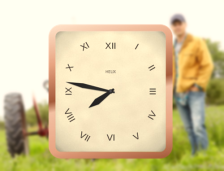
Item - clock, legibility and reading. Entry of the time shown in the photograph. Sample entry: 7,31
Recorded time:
7,47
